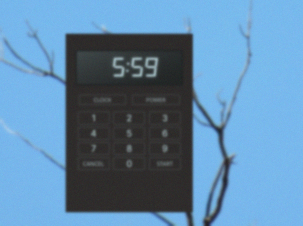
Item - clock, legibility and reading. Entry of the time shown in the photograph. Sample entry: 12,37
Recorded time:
5,59
